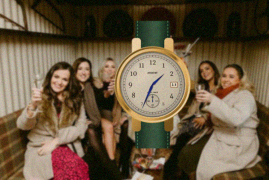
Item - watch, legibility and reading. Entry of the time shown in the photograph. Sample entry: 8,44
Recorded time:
1,34
